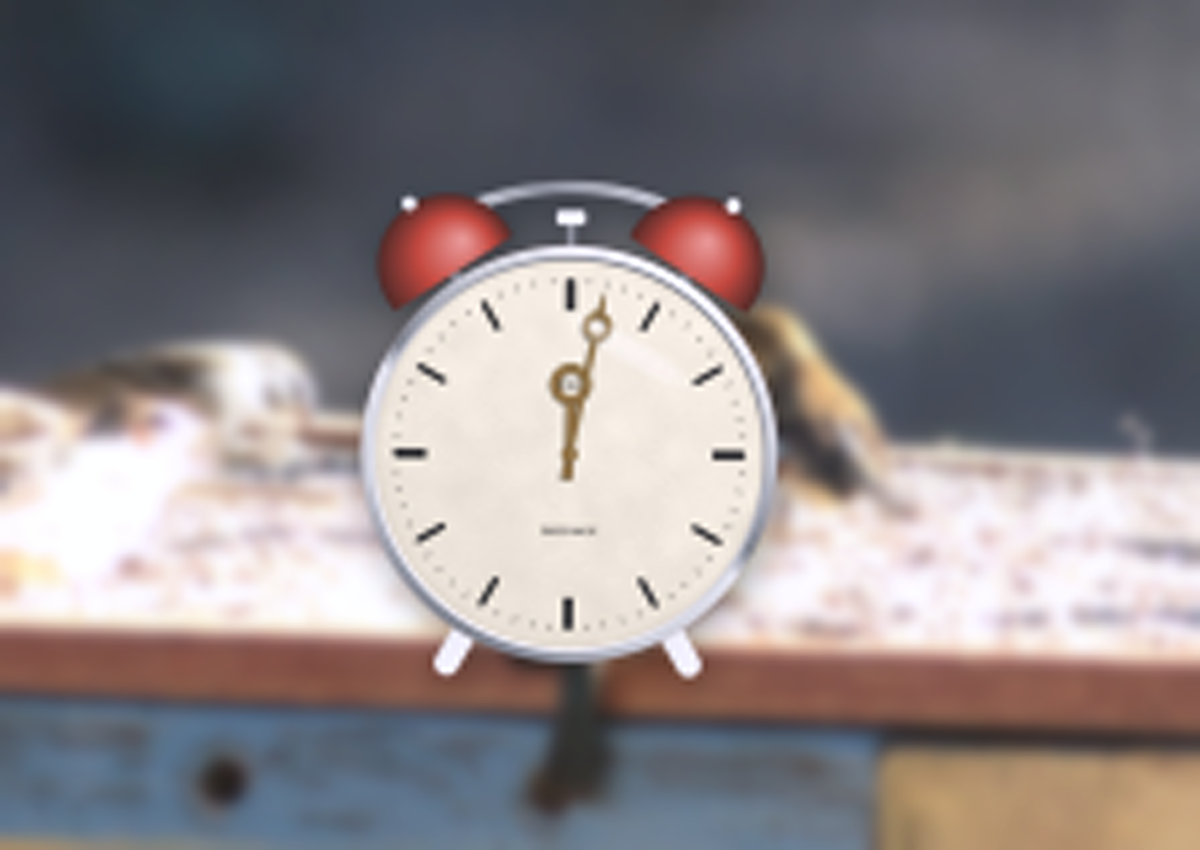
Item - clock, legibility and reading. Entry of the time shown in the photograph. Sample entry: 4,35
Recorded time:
12,02
